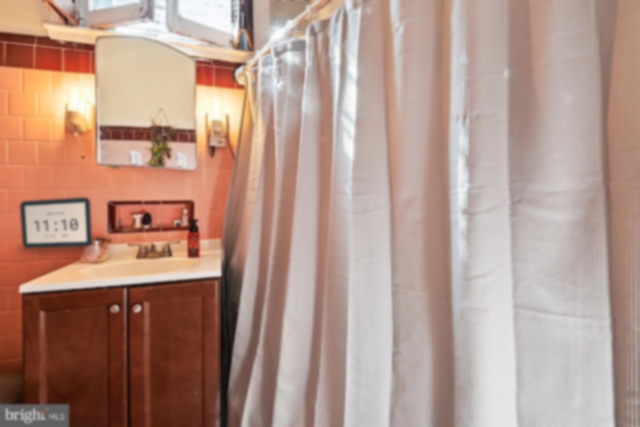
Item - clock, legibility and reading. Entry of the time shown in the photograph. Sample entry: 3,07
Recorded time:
11,10
